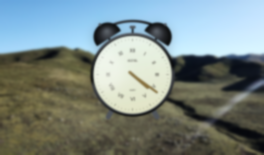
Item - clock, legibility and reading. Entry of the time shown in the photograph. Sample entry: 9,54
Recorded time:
4,21
